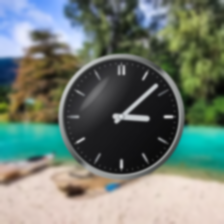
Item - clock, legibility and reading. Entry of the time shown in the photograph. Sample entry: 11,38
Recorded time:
3,08
